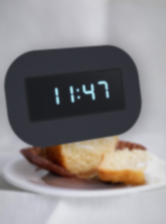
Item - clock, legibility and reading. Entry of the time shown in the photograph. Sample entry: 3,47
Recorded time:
11,47
